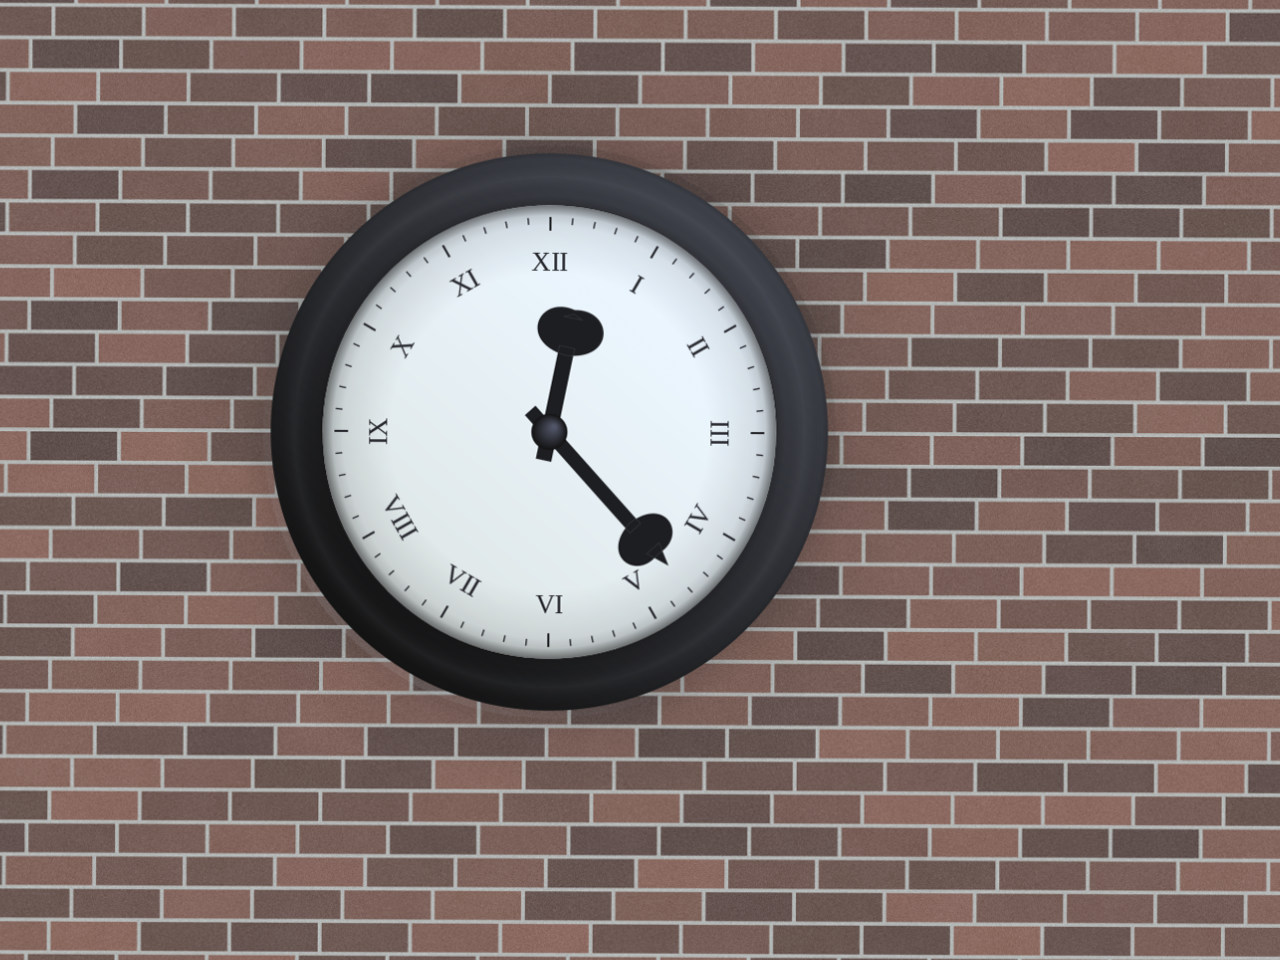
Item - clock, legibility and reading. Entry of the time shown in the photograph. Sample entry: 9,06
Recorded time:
12,23
